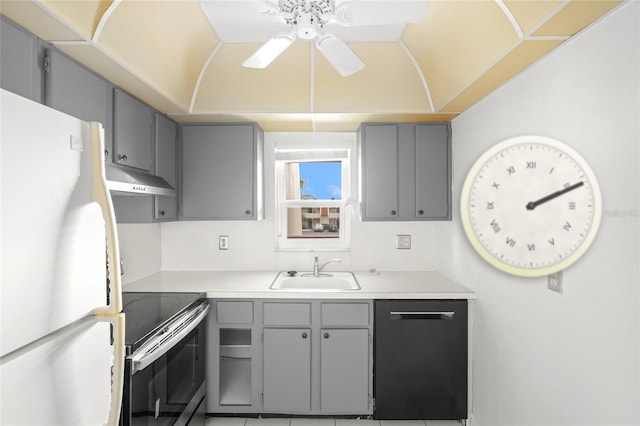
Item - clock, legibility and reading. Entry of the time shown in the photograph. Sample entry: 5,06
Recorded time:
2,11
